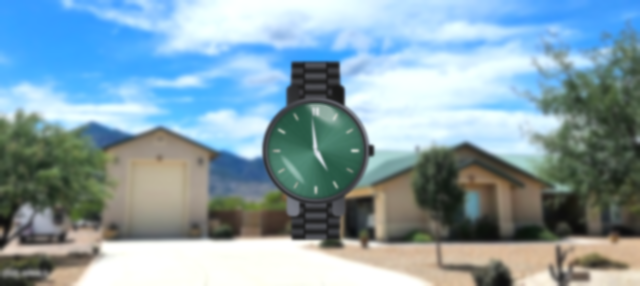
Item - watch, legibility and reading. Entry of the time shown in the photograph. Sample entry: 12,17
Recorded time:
4,59
